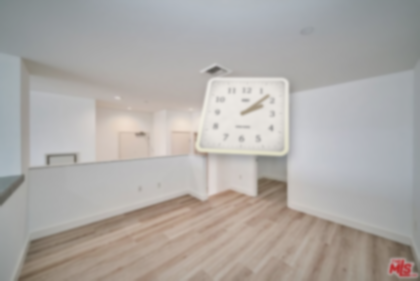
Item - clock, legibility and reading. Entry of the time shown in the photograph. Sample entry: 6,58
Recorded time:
2,08
